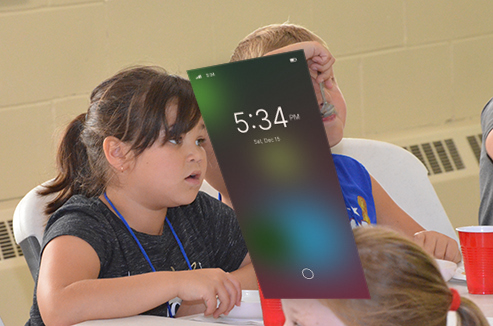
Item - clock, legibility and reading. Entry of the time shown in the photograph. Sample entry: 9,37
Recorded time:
5,34
